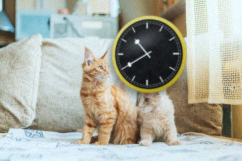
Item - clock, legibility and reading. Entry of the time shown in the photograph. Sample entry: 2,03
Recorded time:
10,40
